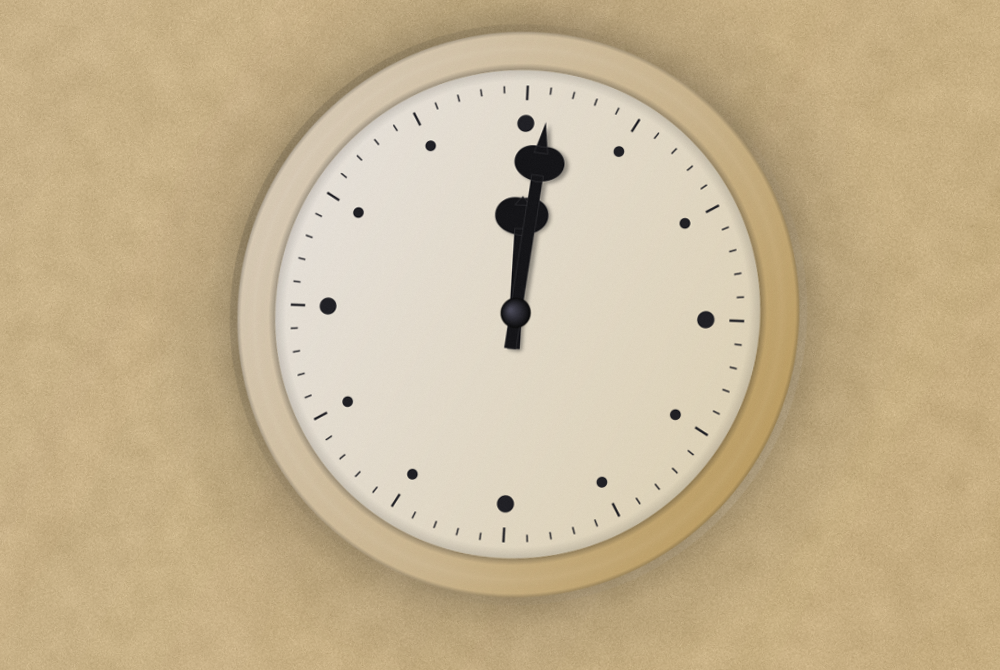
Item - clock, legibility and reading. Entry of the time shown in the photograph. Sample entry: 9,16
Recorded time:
12,01
